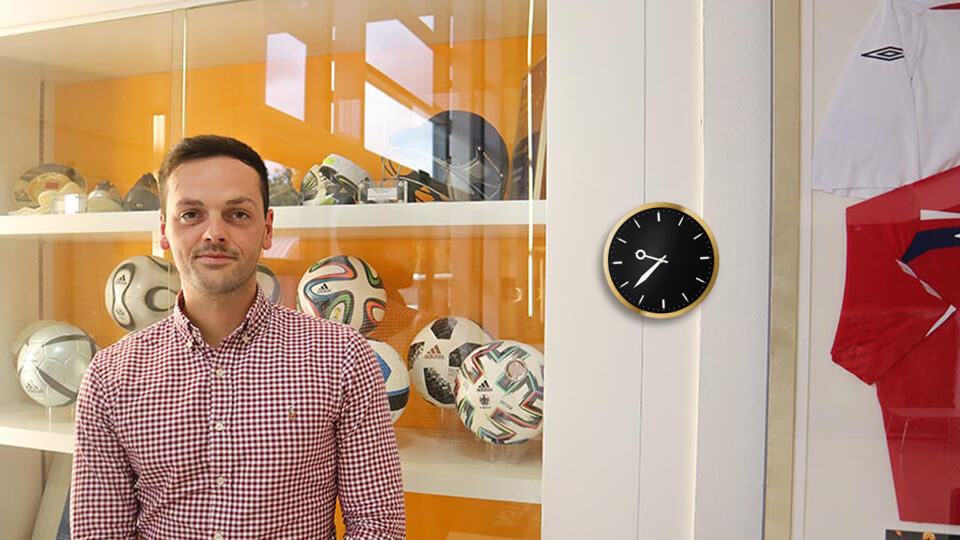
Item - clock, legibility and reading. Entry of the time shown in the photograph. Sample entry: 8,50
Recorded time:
9,38
